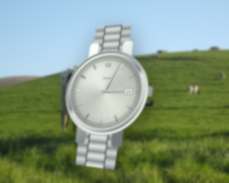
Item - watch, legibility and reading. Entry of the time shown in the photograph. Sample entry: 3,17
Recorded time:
3,04
